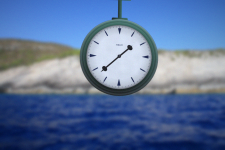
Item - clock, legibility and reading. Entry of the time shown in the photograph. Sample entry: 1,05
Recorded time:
1,38
